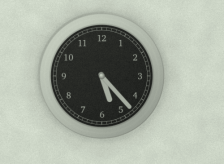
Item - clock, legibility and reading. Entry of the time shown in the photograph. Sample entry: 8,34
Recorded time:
5,23
